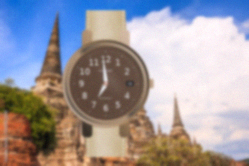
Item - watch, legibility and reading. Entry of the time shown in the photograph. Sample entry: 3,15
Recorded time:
6,59
